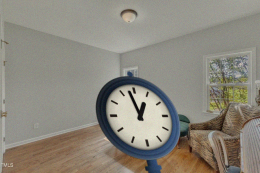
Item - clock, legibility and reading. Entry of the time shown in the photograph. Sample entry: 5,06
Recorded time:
12,58
